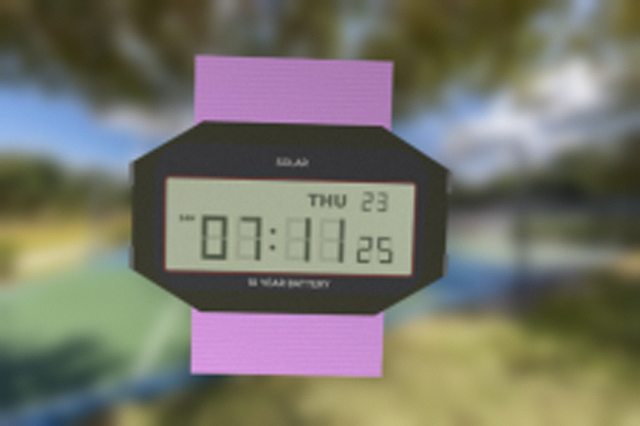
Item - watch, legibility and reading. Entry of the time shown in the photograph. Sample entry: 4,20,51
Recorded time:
7,11,25
